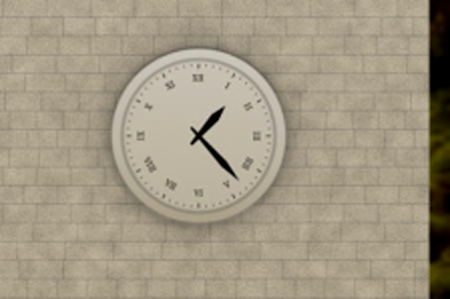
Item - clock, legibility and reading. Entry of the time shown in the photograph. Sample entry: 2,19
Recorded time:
1,23
